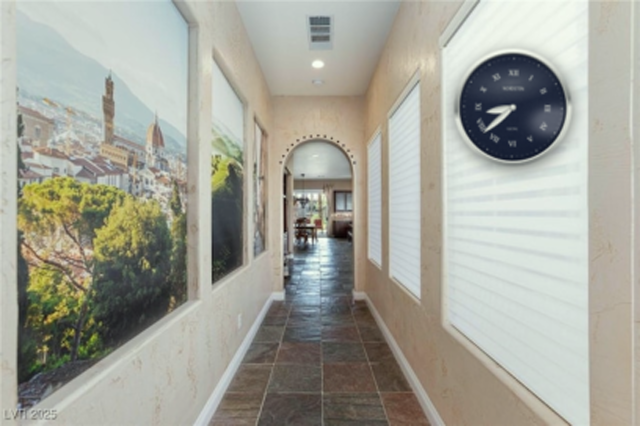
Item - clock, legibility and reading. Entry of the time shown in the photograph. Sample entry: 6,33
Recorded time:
8,38
